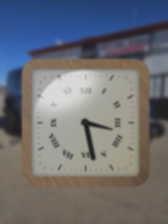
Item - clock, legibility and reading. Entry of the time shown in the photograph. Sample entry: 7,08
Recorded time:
3,28
